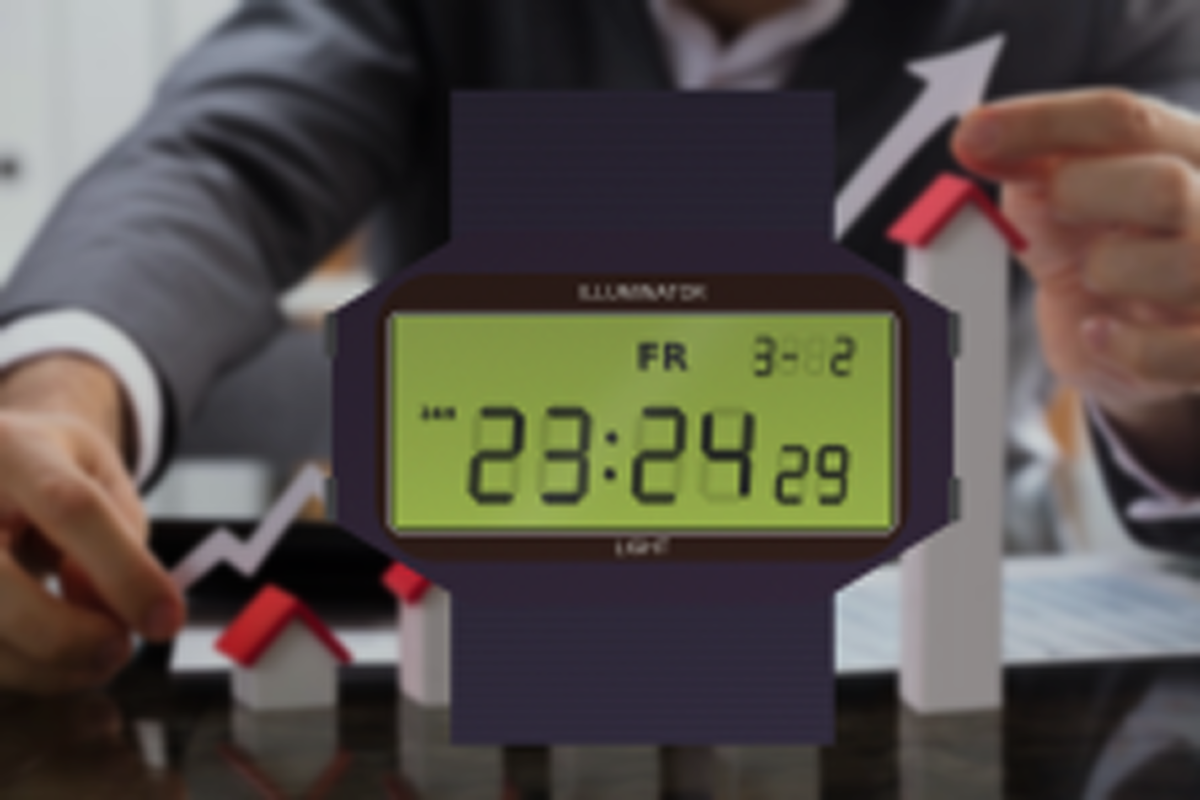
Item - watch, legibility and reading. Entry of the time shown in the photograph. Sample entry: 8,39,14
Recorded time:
23,24,29
